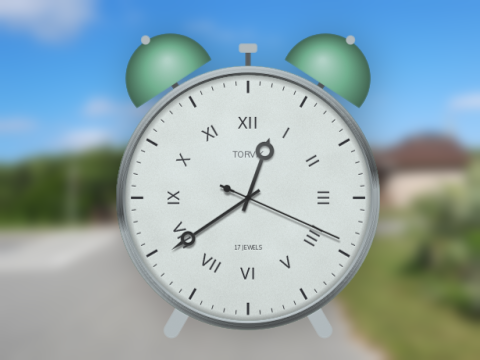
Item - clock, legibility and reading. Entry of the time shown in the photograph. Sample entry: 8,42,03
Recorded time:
12,39,19
